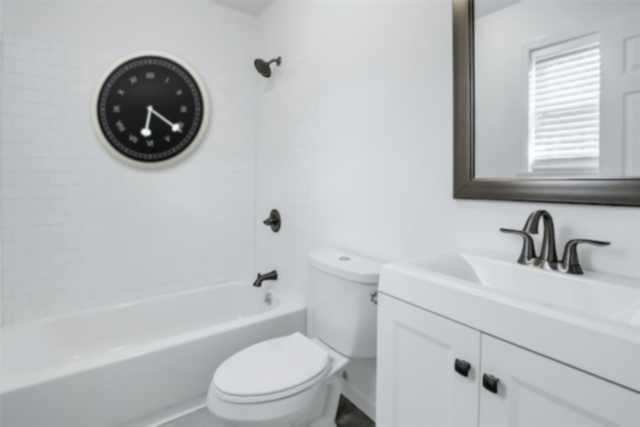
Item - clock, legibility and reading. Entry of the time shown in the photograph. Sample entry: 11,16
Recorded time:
6,21
